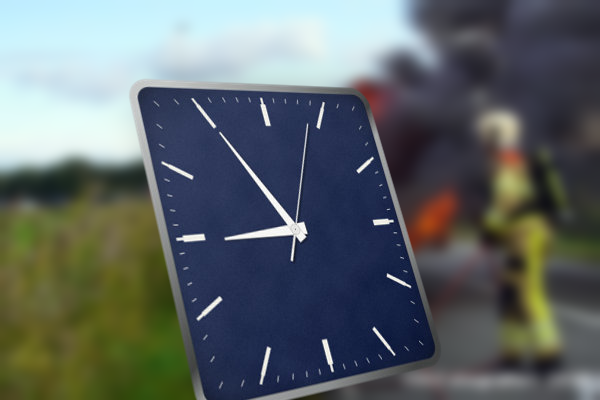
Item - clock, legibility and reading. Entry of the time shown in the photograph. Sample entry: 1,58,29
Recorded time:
8,55,04
